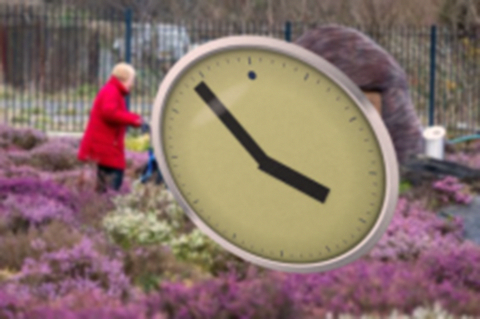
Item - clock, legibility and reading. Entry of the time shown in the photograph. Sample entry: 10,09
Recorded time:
3,54
